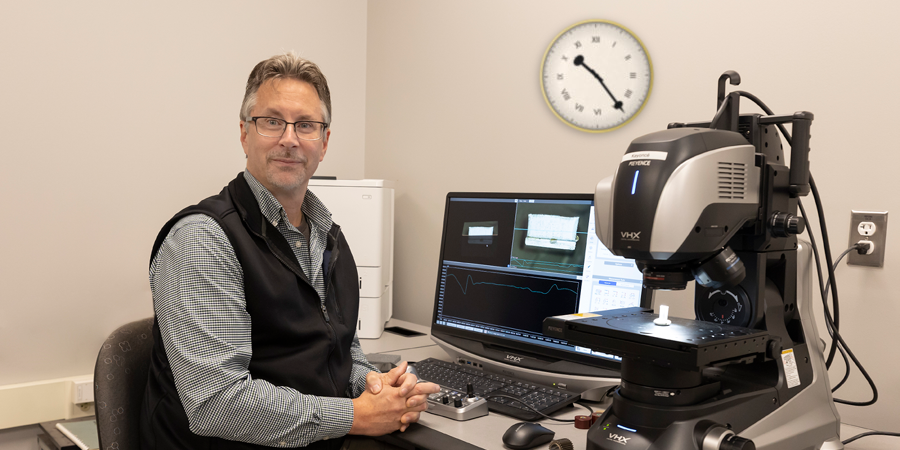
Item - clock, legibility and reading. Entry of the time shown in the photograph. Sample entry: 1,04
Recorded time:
10,24
